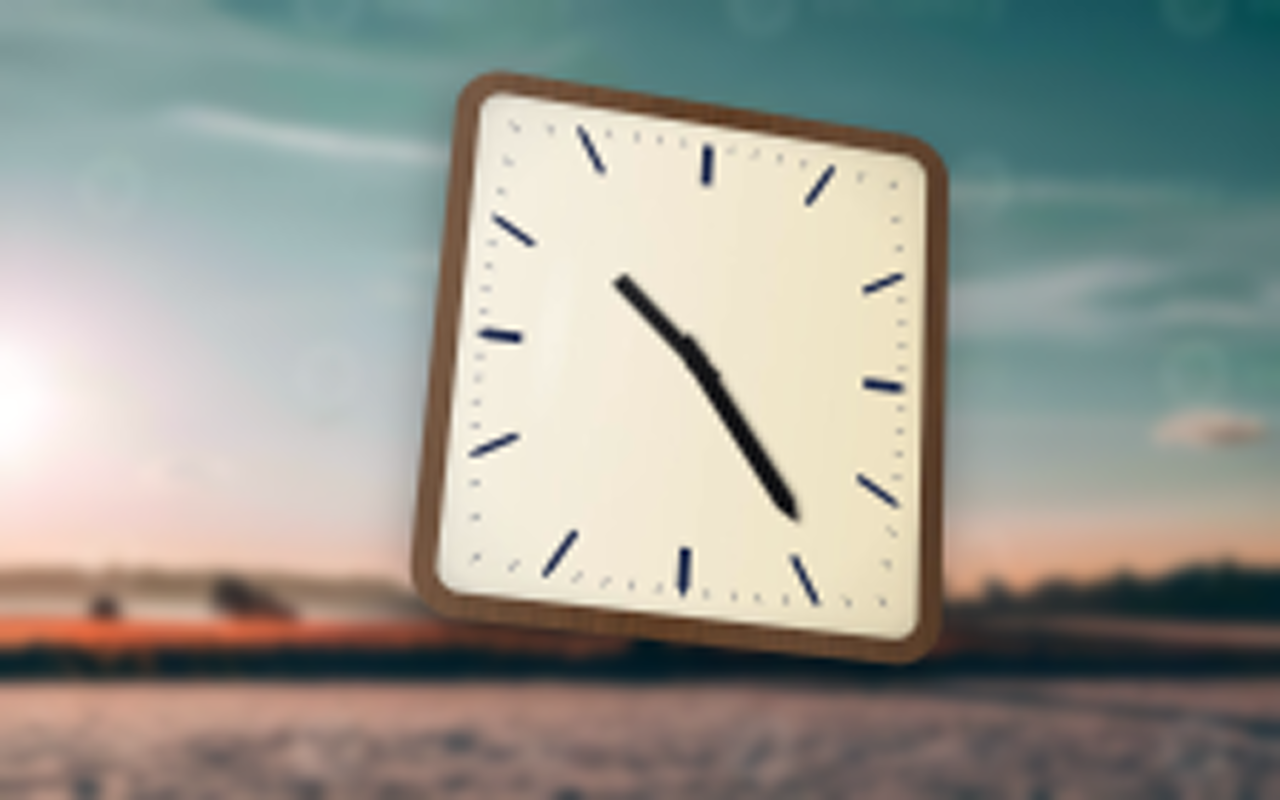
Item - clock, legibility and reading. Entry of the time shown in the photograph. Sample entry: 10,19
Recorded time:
10,24
